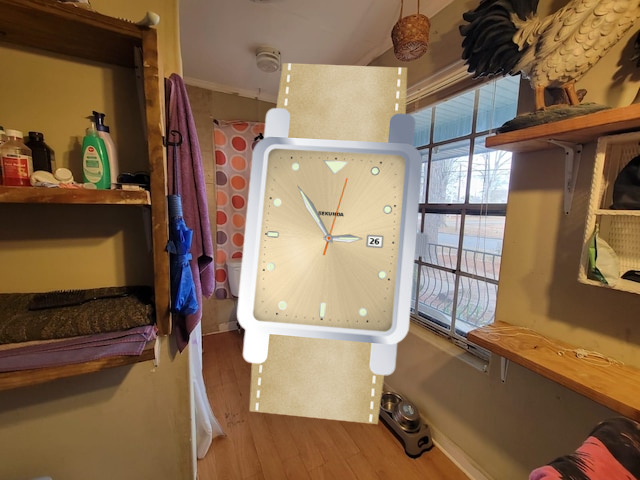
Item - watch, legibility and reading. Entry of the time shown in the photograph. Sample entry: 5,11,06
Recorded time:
2,54,02
